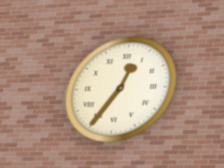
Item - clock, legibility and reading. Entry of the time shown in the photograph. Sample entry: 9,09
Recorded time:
12,35
